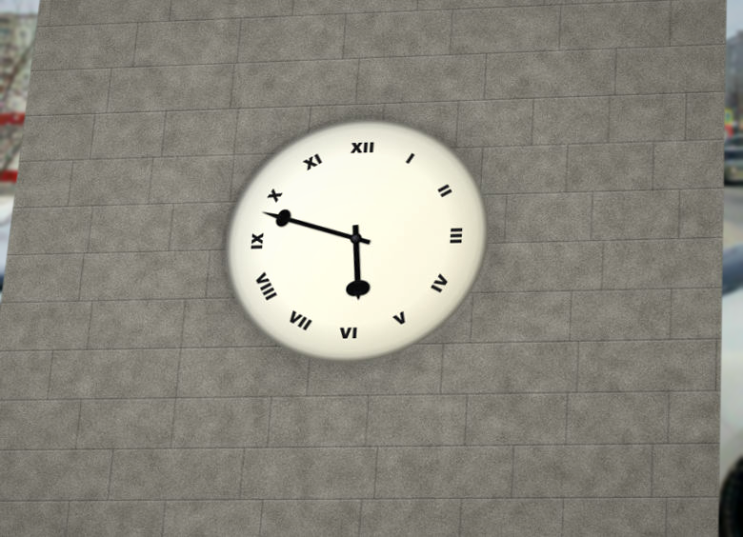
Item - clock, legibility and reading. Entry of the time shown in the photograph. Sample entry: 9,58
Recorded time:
5,48
